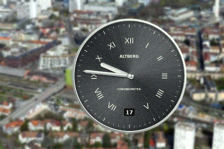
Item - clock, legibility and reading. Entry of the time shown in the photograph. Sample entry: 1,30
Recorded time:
9,46
